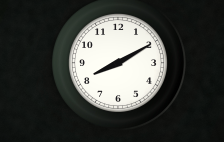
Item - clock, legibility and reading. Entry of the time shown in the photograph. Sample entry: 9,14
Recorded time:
8,10
